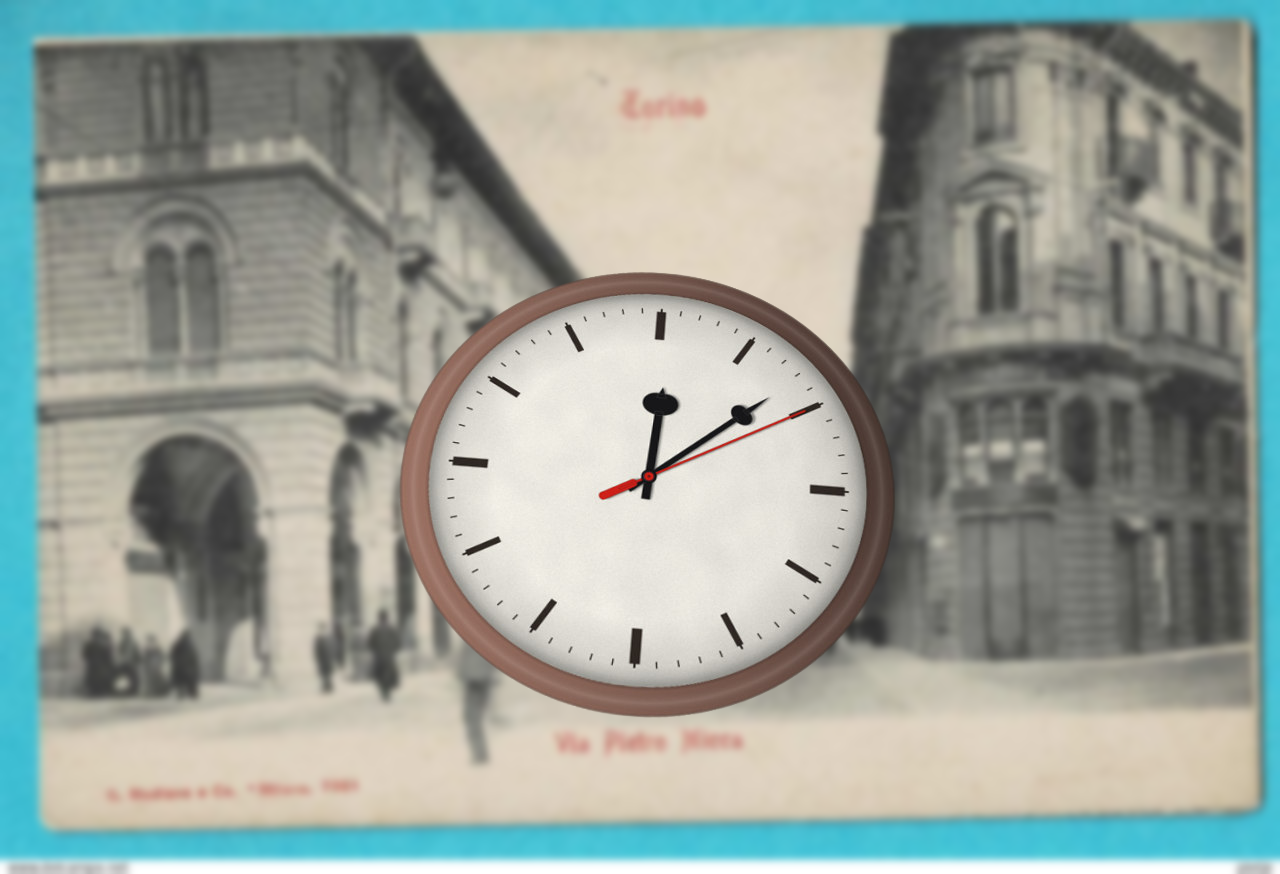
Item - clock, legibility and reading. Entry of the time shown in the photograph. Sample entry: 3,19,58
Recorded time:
12,08,10
